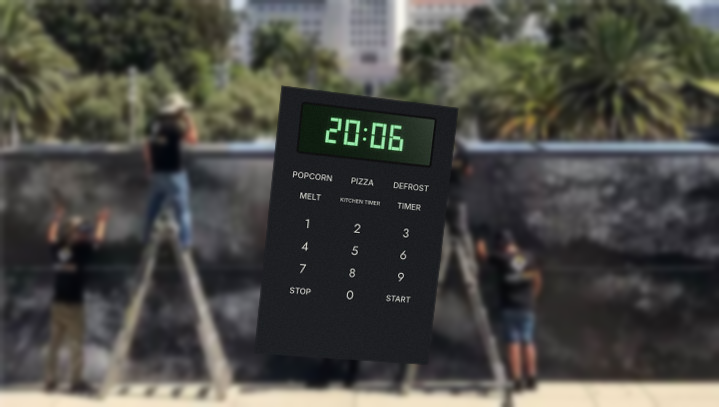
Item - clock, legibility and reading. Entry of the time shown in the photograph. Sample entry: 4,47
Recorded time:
20,06
